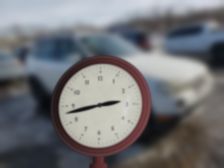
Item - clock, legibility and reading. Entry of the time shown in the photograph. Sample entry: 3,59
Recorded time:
2,43
